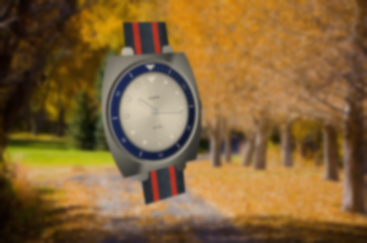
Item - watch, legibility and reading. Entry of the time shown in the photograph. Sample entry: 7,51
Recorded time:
10,16
